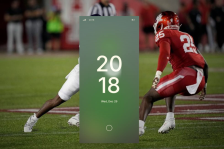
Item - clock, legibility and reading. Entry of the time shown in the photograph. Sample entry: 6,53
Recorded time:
20,18
